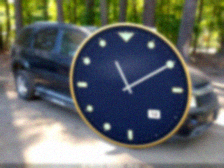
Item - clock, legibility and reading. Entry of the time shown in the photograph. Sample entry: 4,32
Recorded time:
11,10
